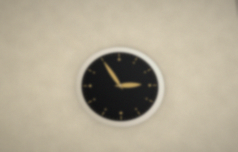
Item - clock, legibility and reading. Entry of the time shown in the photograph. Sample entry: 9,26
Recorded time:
2,55
